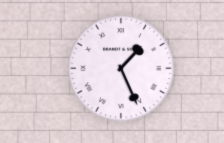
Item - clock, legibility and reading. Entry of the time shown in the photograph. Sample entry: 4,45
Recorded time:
1,26
